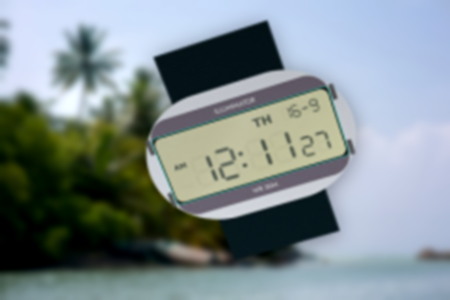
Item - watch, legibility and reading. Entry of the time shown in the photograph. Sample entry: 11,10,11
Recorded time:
12,11,27
